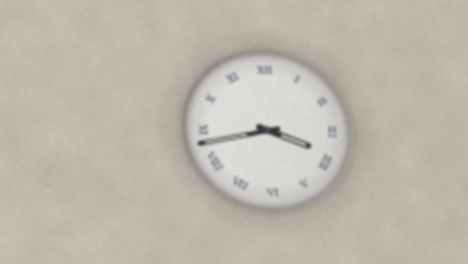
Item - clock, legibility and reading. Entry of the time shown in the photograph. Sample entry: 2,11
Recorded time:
3,43
